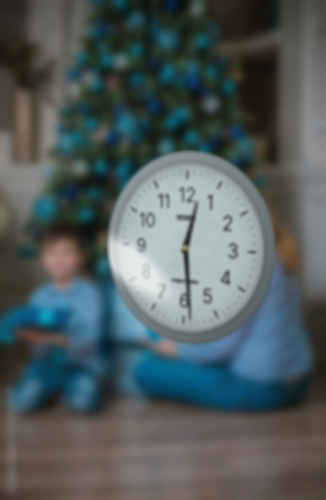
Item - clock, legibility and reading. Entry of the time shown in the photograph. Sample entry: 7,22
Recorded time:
12,29
